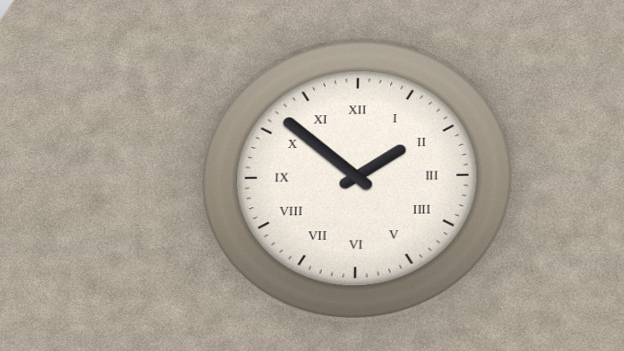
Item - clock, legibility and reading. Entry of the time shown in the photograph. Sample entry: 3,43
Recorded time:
1,52
